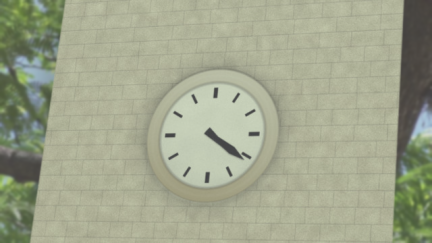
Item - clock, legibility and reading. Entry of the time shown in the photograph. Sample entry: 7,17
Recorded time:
4,21
